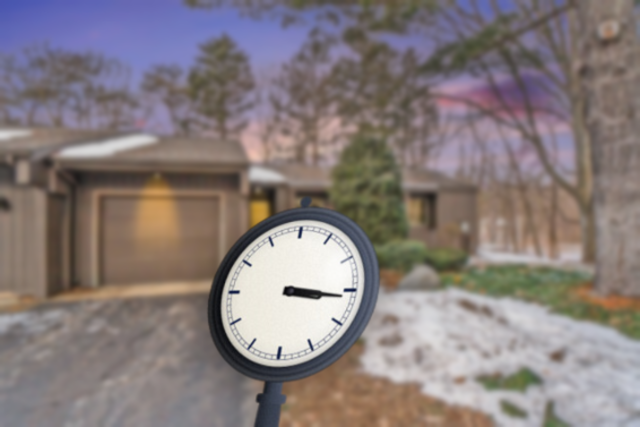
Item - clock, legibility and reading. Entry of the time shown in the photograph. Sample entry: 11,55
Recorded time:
3,16
